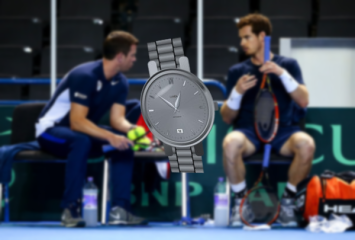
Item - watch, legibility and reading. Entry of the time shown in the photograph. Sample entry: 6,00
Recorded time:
12,52
